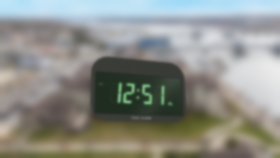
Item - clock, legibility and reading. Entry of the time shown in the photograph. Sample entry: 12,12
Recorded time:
12,51
